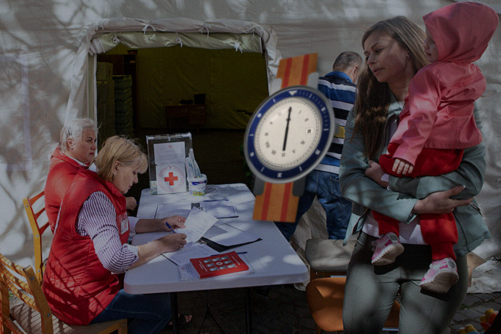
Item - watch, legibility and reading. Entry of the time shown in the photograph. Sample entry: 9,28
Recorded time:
6,00
